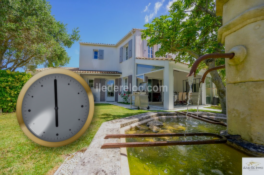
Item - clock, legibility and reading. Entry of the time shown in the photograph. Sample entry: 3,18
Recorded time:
6,00
